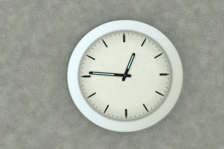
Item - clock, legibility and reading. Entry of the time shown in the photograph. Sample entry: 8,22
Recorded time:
12,46
